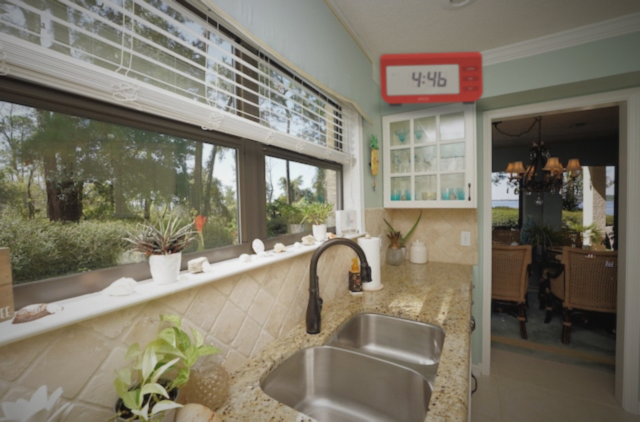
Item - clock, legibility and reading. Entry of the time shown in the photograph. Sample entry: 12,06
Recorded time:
4,46
